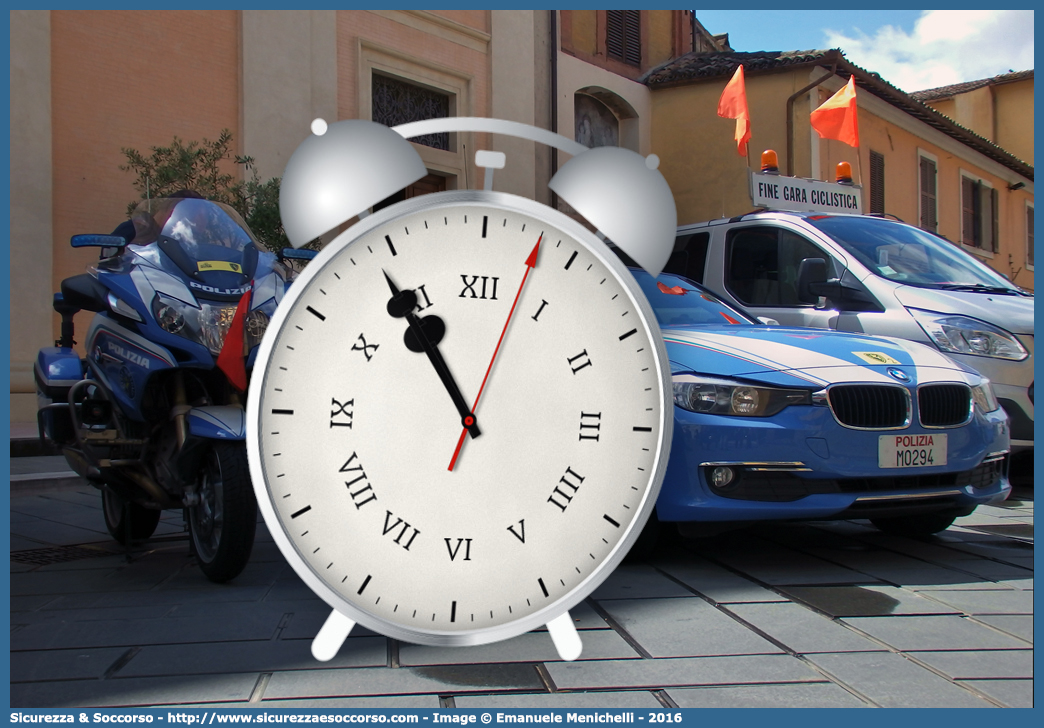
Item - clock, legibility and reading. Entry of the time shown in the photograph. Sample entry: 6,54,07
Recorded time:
10,54,03
